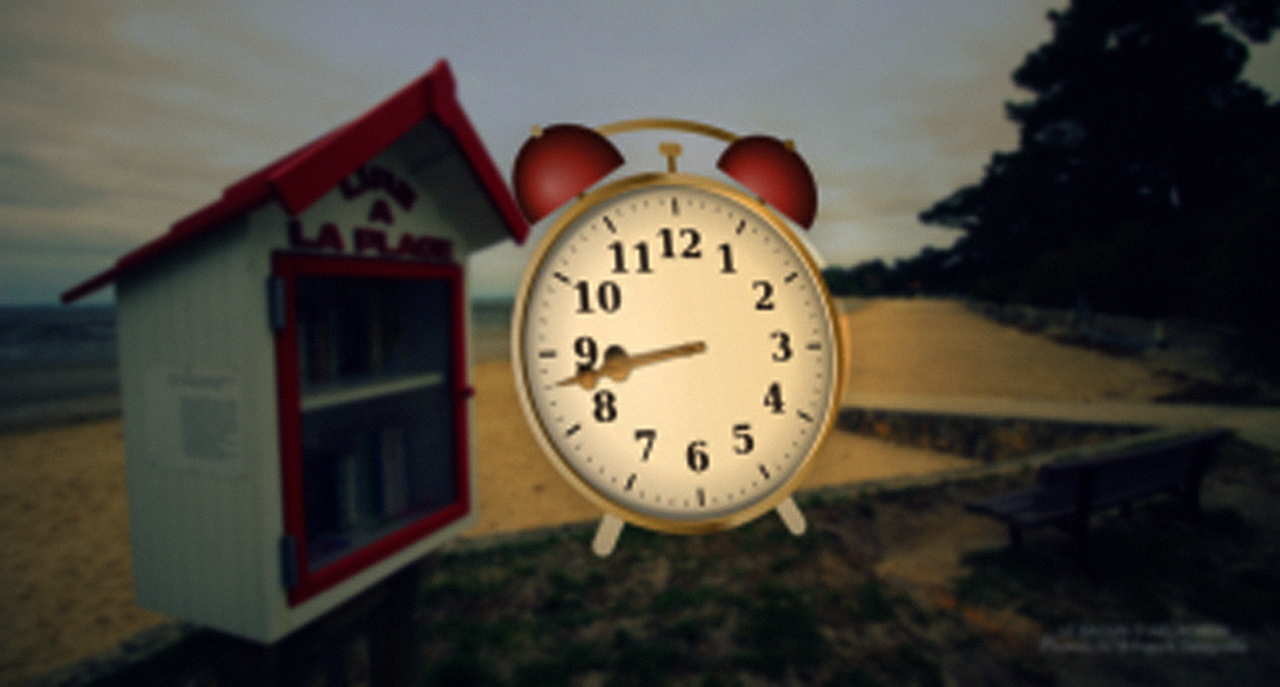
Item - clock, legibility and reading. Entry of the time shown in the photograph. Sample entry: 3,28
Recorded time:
8,43
